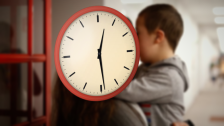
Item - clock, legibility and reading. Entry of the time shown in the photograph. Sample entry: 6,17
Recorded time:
12,29
